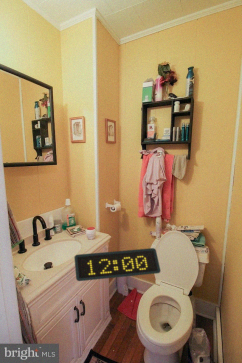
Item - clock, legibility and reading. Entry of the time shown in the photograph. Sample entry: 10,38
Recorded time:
12,00
